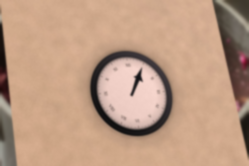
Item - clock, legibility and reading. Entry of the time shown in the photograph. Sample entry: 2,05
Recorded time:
1,05
